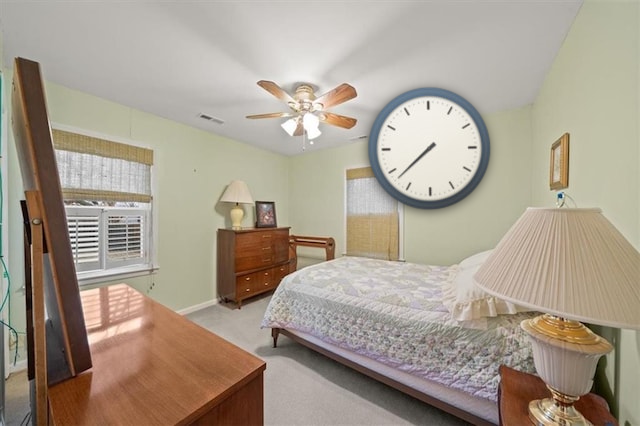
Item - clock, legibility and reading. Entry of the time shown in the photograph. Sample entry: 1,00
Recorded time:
7,38
